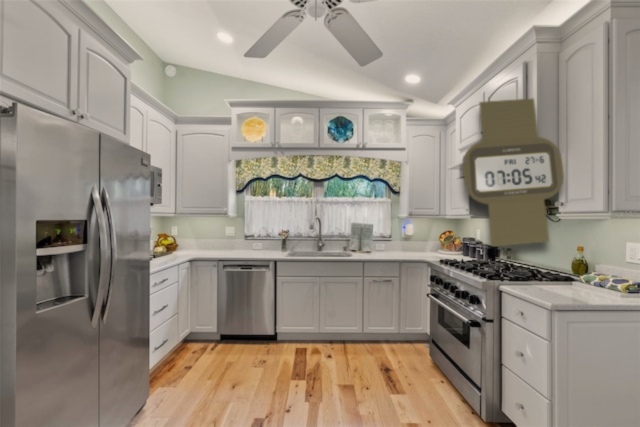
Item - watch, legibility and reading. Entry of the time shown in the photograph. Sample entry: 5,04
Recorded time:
7,05
